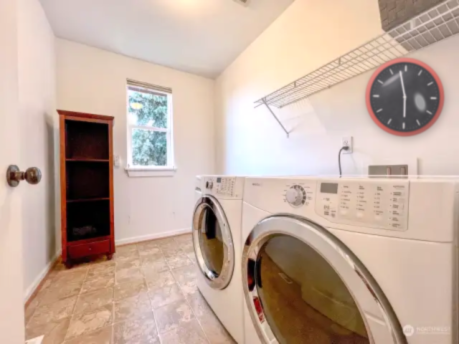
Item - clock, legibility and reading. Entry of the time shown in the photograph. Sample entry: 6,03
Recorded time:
5,58
